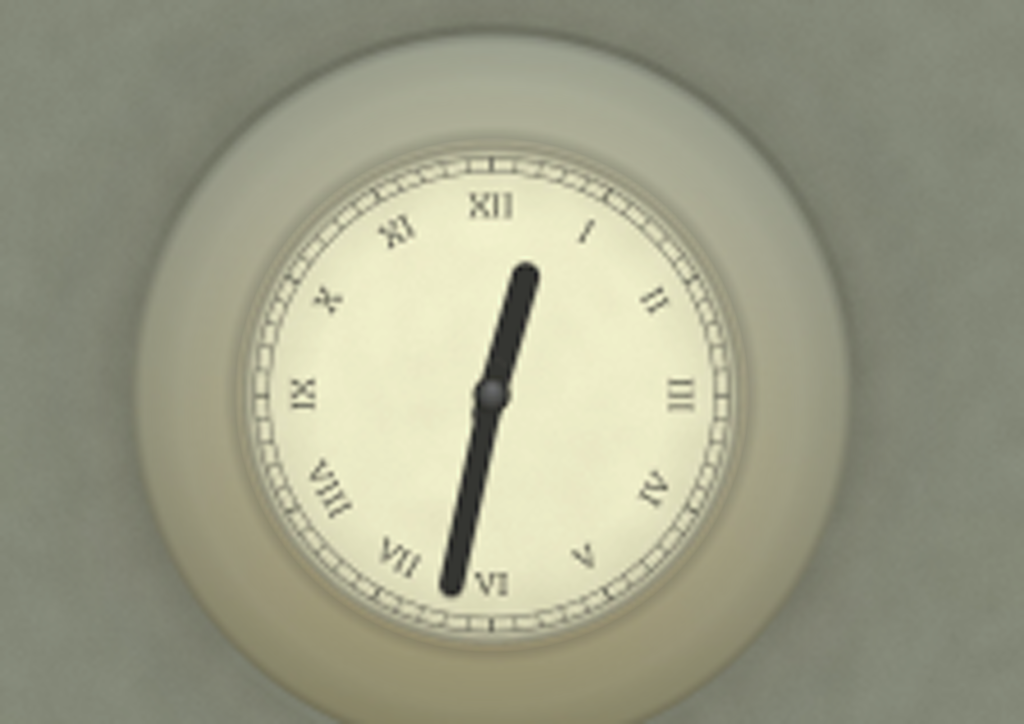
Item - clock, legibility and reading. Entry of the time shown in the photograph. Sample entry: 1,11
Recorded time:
12,32
